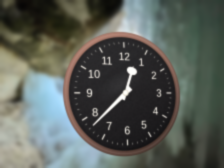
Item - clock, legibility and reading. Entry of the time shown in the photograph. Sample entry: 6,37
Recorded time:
12,38
